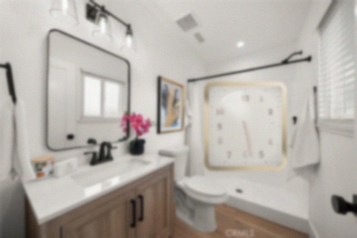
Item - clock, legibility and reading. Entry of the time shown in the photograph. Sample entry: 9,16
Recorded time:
5,28
